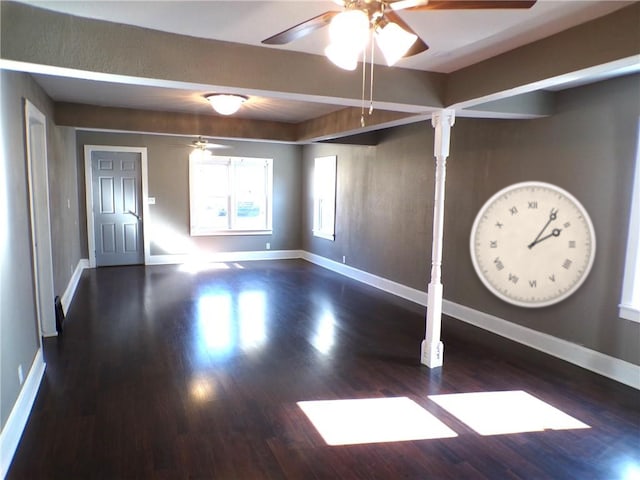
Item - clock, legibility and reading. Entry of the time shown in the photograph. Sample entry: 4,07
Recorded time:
2,06
